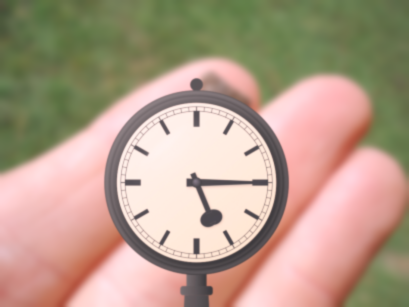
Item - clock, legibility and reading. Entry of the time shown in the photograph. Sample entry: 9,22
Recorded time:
5,15
